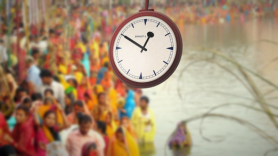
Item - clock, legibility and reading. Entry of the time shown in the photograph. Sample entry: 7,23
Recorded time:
12,50
